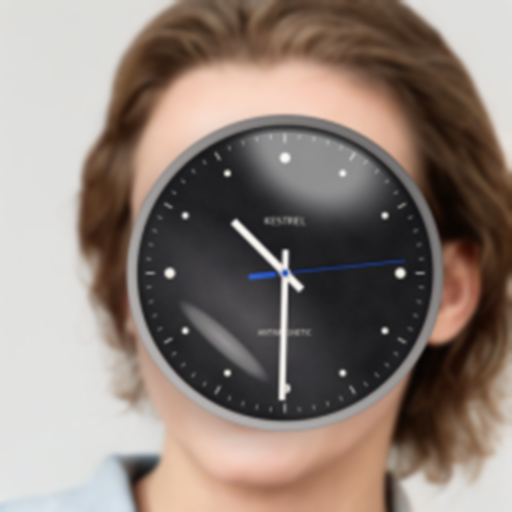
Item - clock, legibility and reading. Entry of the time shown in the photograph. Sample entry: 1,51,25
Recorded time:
10,30,14
